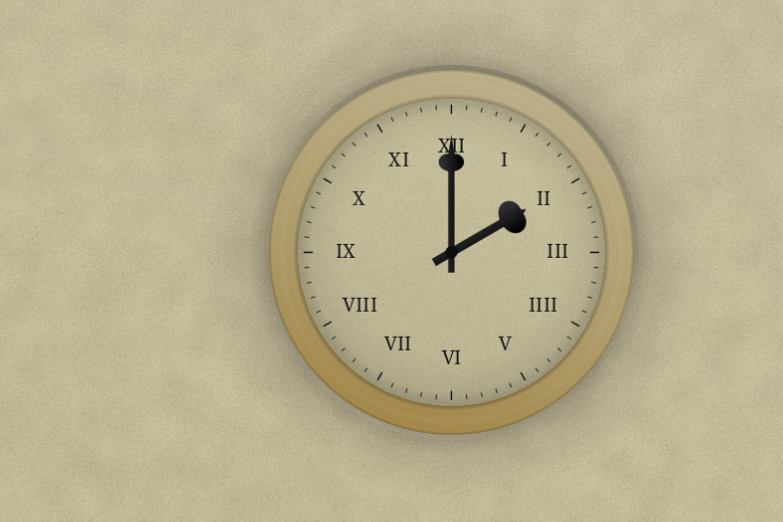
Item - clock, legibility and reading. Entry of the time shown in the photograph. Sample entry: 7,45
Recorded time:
2,00
